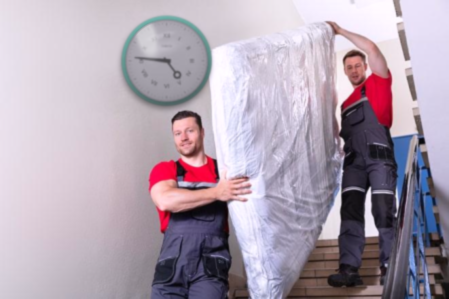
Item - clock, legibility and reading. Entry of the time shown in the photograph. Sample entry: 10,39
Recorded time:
4,46
